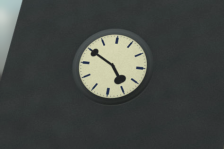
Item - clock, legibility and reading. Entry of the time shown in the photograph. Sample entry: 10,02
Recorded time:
4,50
